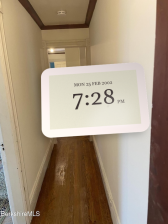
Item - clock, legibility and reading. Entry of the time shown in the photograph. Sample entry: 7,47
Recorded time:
7,28
